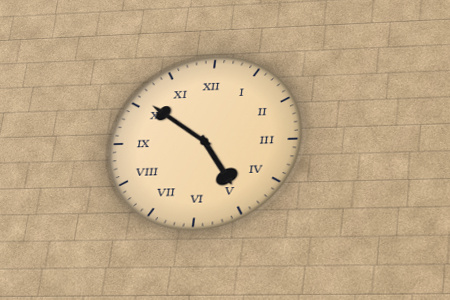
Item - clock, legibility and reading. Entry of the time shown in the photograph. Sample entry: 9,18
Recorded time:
4,51
